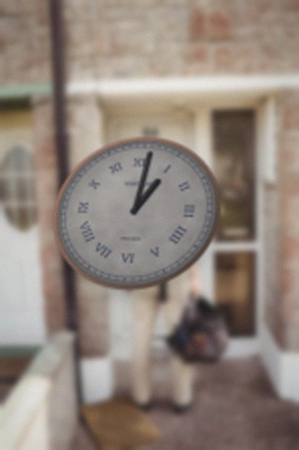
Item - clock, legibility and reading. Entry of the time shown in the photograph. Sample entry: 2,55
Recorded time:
1,01
